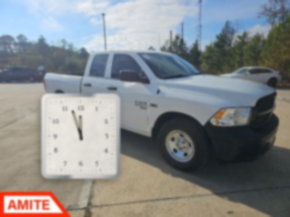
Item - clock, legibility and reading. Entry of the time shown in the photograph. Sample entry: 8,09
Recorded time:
11,57
